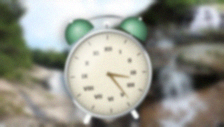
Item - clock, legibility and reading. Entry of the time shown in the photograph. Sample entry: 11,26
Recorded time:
3,24
